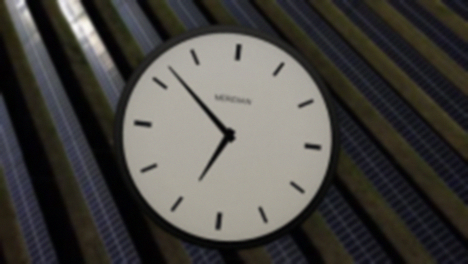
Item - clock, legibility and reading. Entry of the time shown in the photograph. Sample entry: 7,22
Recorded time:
6,52
